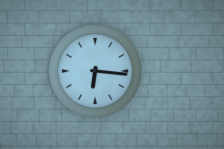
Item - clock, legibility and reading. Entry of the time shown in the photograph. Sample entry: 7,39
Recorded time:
6,16
